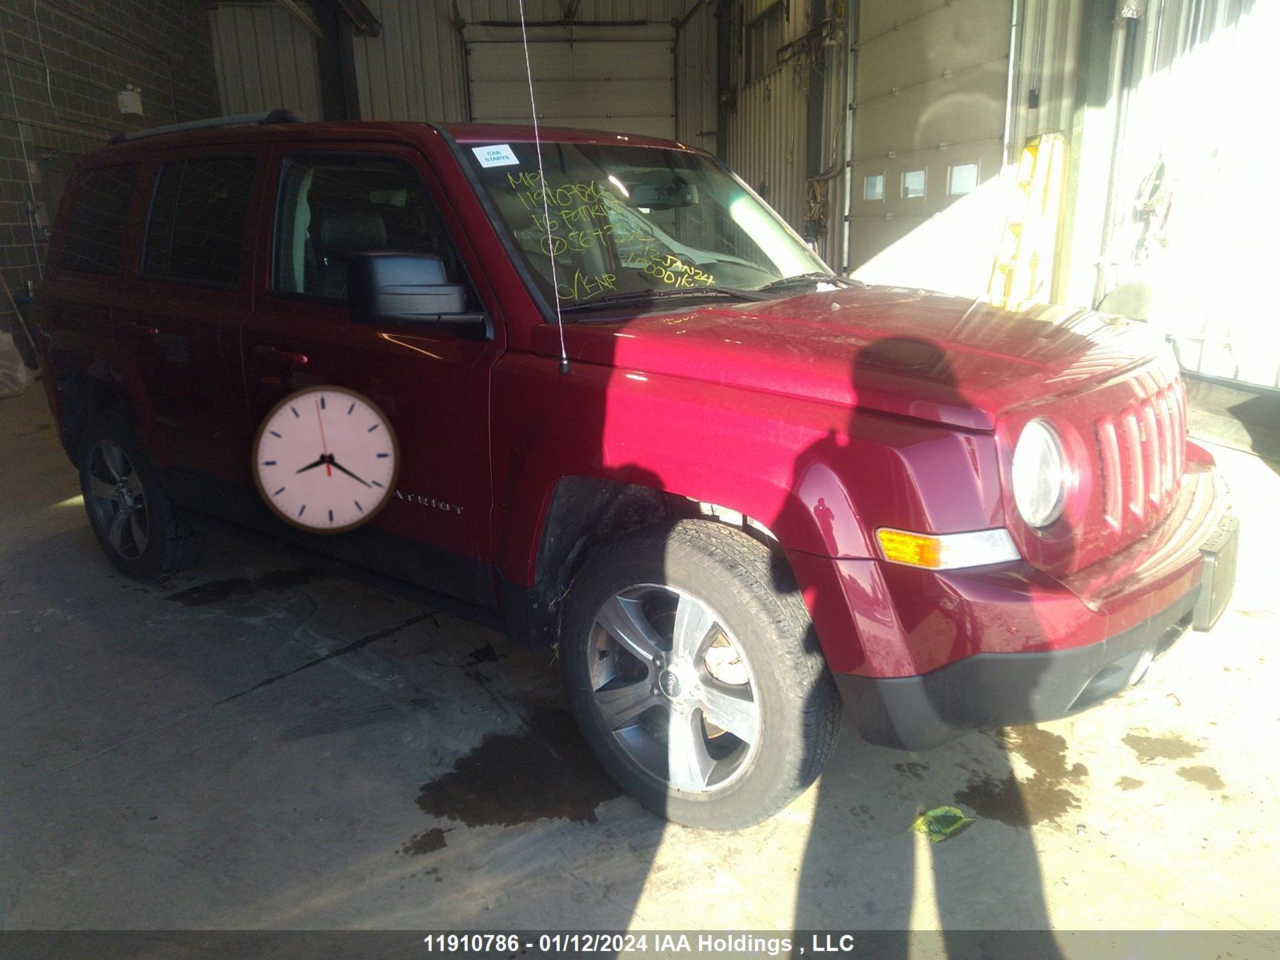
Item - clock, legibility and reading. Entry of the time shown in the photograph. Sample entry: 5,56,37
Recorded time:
8,20,59
